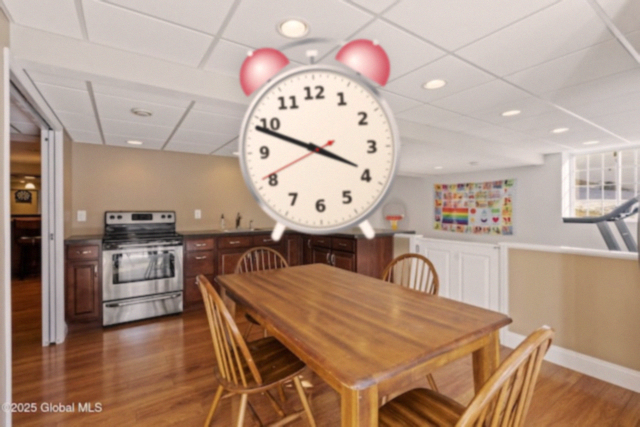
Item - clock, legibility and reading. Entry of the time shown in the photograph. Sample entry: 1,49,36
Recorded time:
3,48,41
